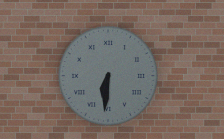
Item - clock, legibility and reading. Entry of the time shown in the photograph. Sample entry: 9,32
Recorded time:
6,31
